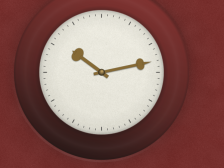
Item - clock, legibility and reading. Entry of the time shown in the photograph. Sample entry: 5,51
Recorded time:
10,13
